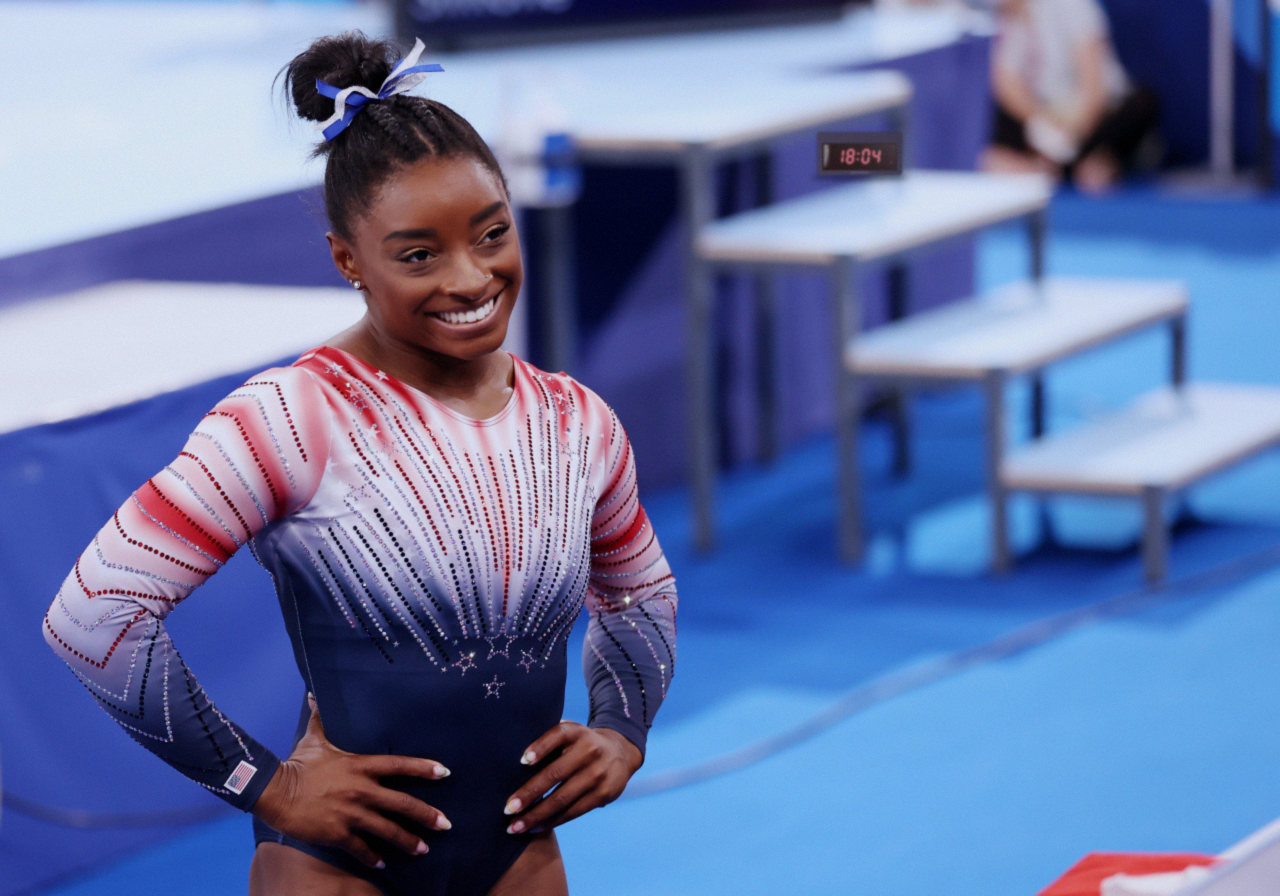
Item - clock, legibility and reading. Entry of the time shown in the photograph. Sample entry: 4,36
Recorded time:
18,04
